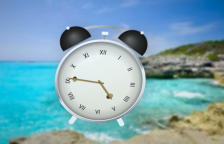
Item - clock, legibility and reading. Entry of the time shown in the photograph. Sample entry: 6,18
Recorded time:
4,46
